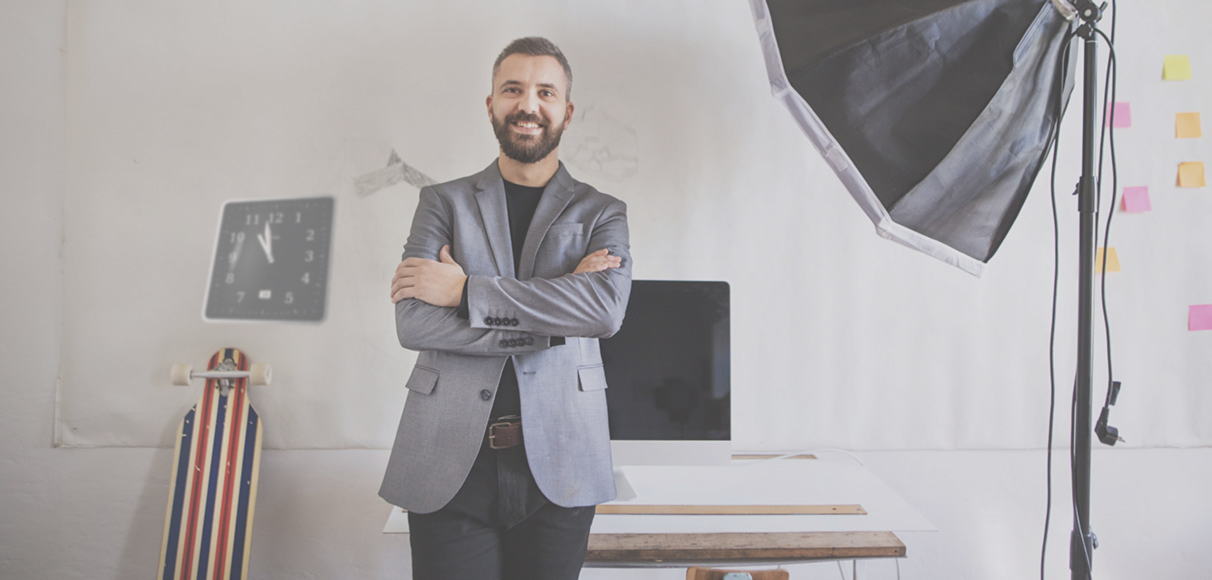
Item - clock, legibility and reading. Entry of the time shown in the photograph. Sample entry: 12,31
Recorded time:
10,58
